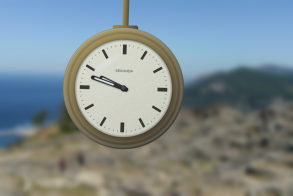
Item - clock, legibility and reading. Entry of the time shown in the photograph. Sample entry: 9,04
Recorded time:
9,48
